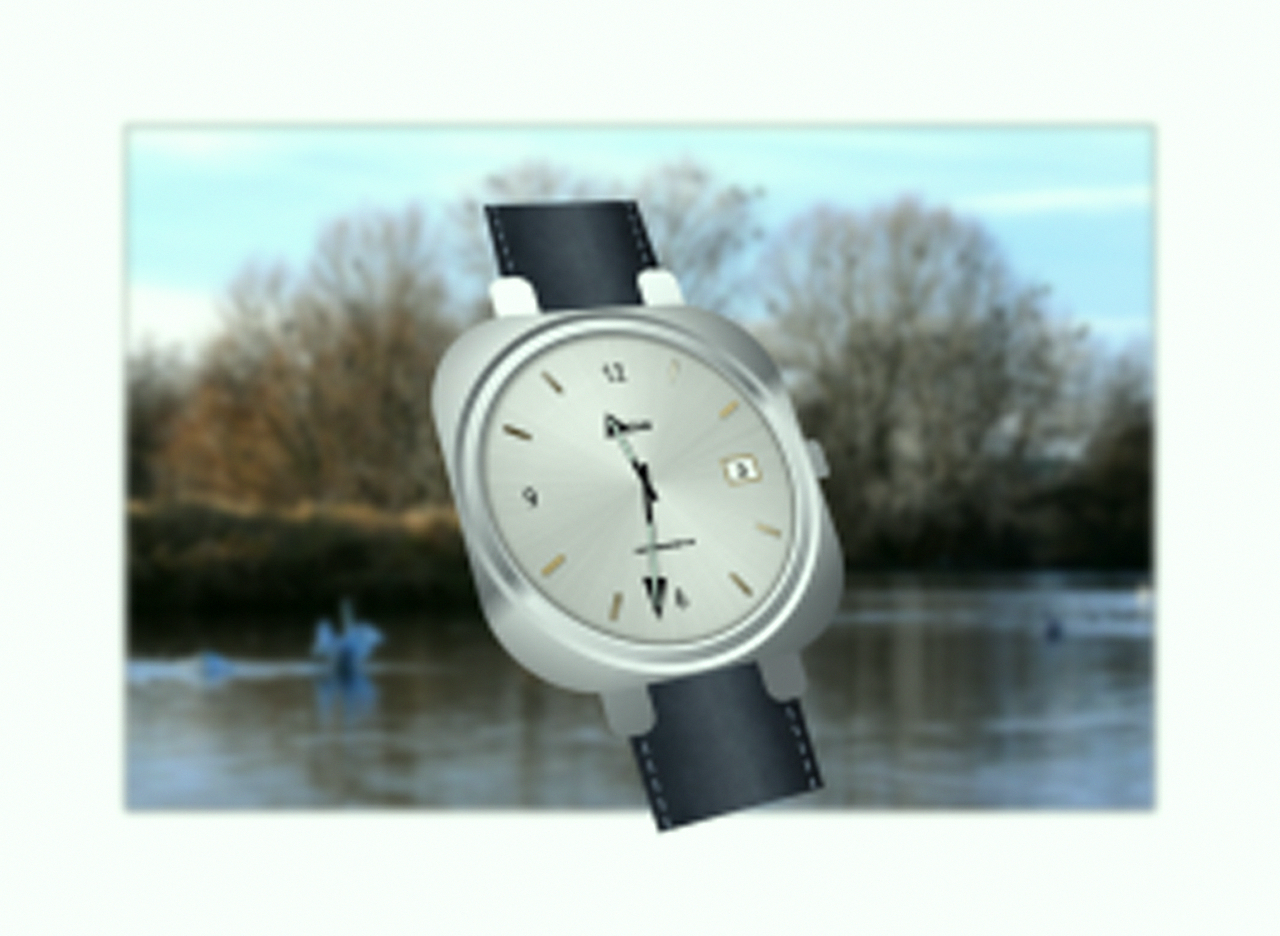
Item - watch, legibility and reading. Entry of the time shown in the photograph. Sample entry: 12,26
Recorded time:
11,32
